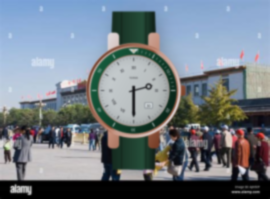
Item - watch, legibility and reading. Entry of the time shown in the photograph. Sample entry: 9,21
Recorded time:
2,30
